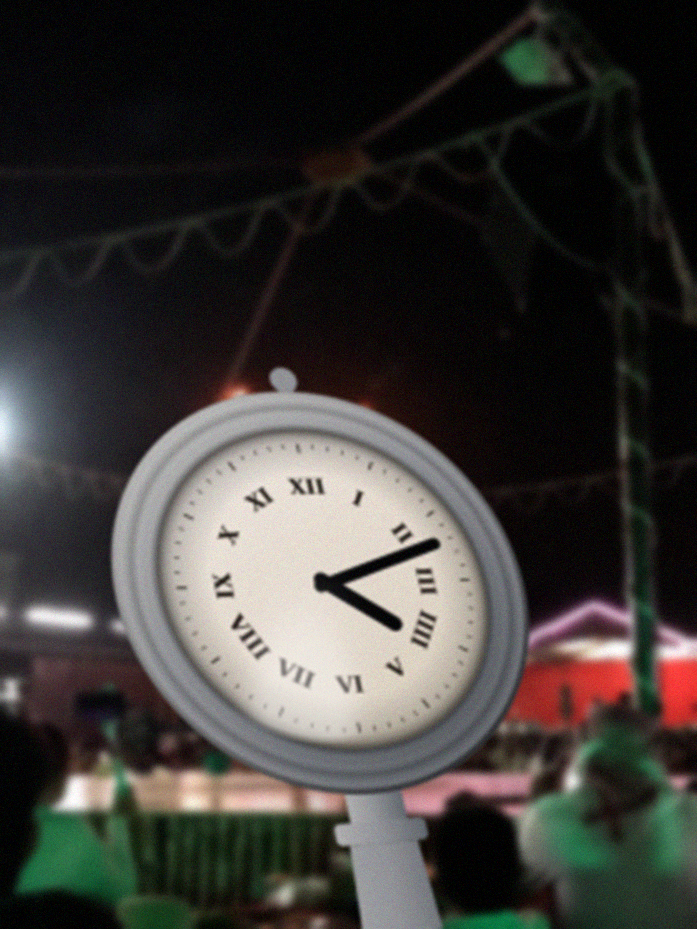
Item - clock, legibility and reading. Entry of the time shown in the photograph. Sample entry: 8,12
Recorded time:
4,12
